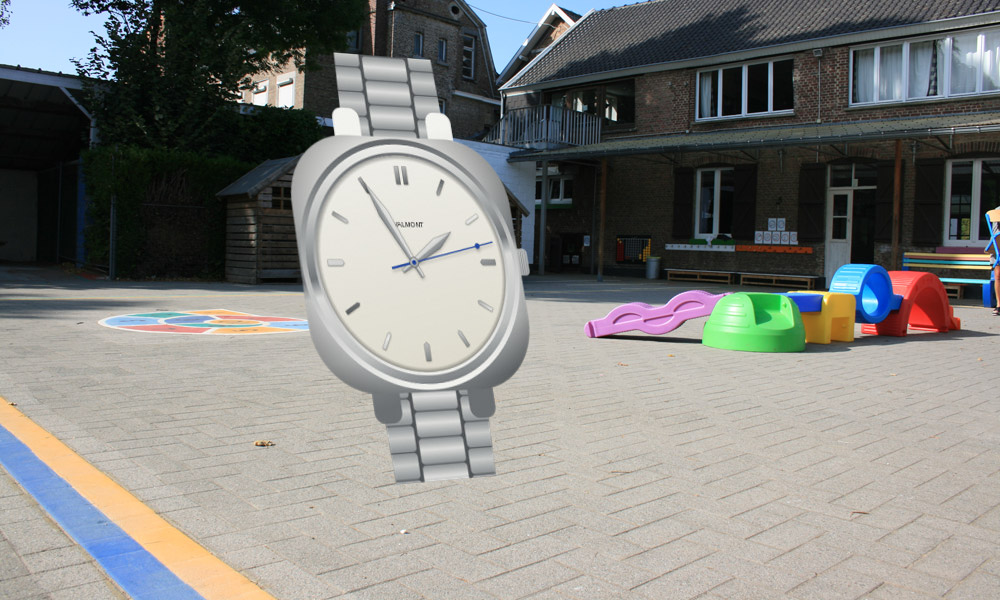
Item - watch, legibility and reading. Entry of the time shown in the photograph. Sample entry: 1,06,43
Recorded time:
1,55,13
